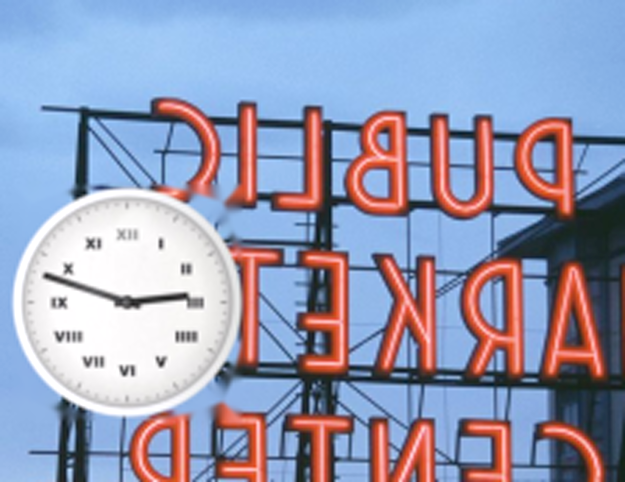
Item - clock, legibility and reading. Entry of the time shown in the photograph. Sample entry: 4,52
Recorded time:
2,48
